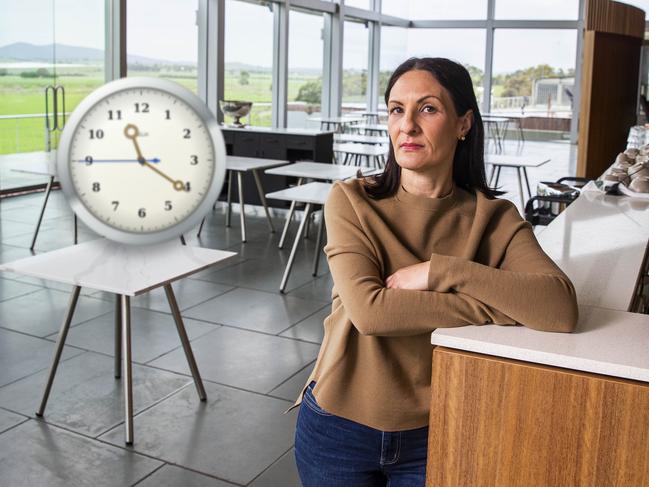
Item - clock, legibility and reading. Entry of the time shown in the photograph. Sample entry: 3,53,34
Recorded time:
11,20,45
